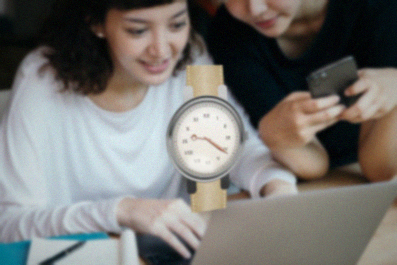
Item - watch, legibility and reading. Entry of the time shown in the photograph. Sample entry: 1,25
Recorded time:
9,21
